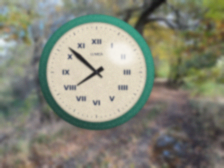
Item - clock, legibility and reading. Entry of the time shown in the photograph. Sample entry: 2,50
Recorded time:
7,52
